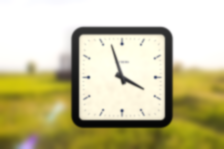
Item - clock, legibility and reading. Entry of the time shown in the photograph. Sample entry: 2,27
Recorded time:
3,57
